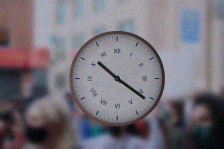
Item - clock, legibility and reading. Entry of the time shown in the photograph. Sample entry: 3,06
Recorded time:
10,21
